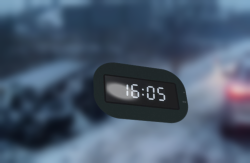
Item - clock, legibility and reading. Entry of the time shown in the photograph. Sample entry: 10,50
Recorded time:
16,05
